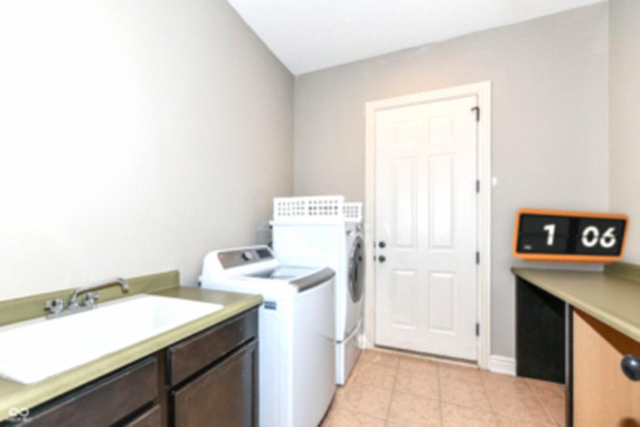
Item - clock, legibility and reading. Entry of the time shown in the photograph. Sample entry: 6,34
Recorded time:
1,06
